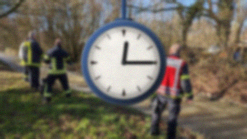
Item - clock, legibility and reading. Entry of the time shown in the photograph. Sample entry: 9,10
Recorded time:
12,15
